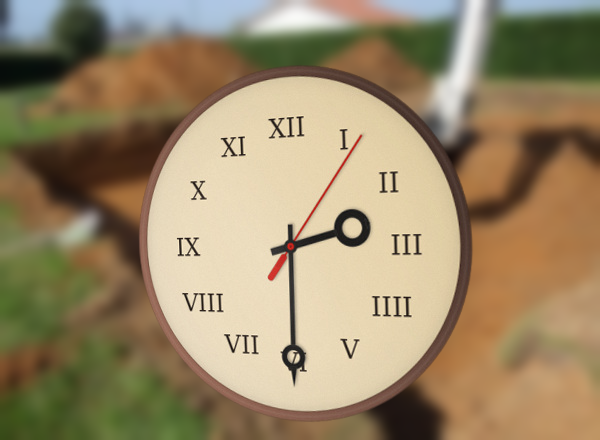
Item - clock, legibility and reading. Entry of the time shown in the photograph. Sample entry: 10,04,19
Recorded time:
2,30,06
